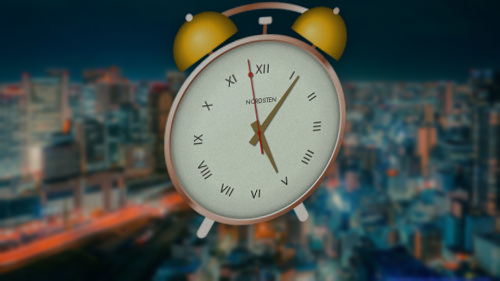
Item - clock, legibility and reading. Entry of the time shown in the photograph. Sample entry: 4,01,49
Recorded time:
5,05,58
